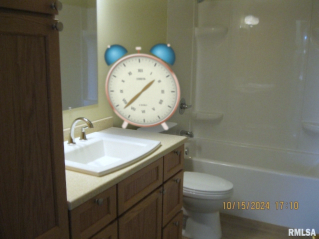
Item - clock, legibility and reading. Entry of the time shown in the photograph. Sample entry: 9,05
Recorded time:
1,38
